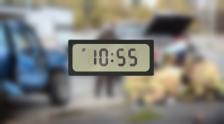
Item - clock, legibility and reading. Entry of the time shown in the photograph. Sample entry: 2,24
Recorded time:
10,55
